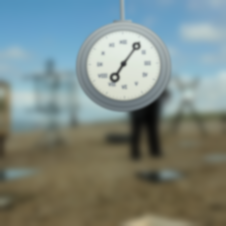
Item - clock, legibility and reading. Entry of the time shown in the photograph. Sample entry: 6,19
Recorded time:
7,06
